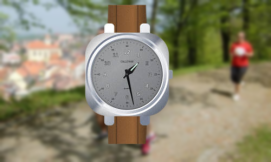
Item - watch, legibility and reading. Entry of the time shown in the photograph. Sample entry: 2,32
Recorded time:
1,28
